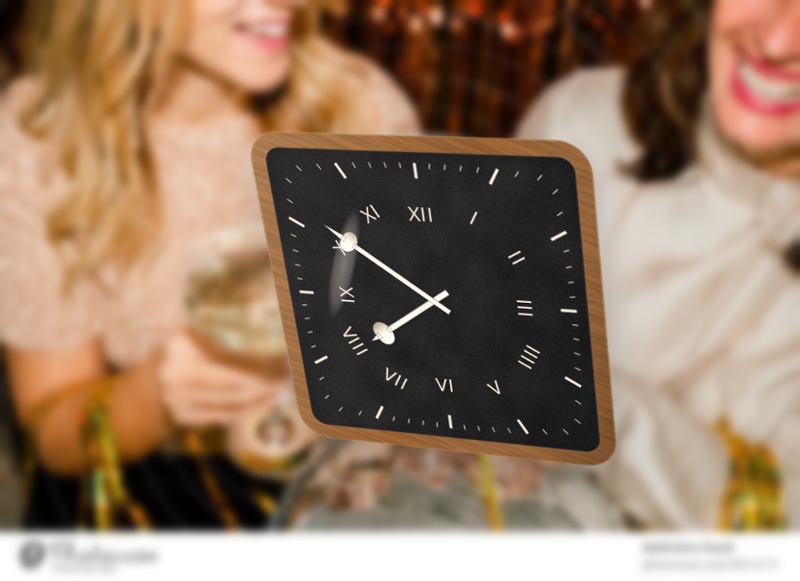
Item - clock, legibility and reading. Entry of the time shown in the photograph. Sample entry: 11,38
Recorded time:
7,51
